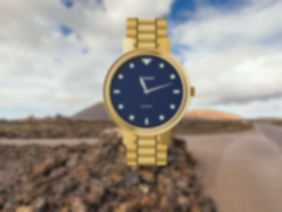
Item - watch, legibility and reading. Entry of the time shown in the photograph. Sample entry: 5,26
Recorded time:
11,12
